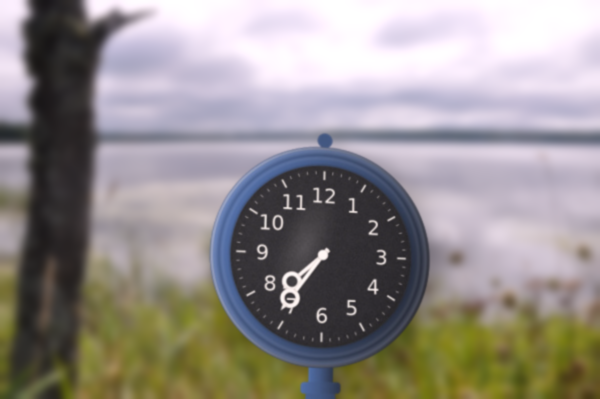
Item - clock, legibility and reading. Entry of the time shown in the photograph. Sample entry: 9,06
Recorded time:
7,36
